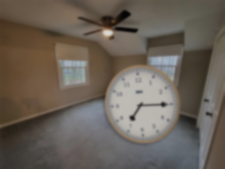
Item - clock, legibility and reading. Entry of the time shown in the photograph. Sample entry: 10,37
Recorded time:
7,15
